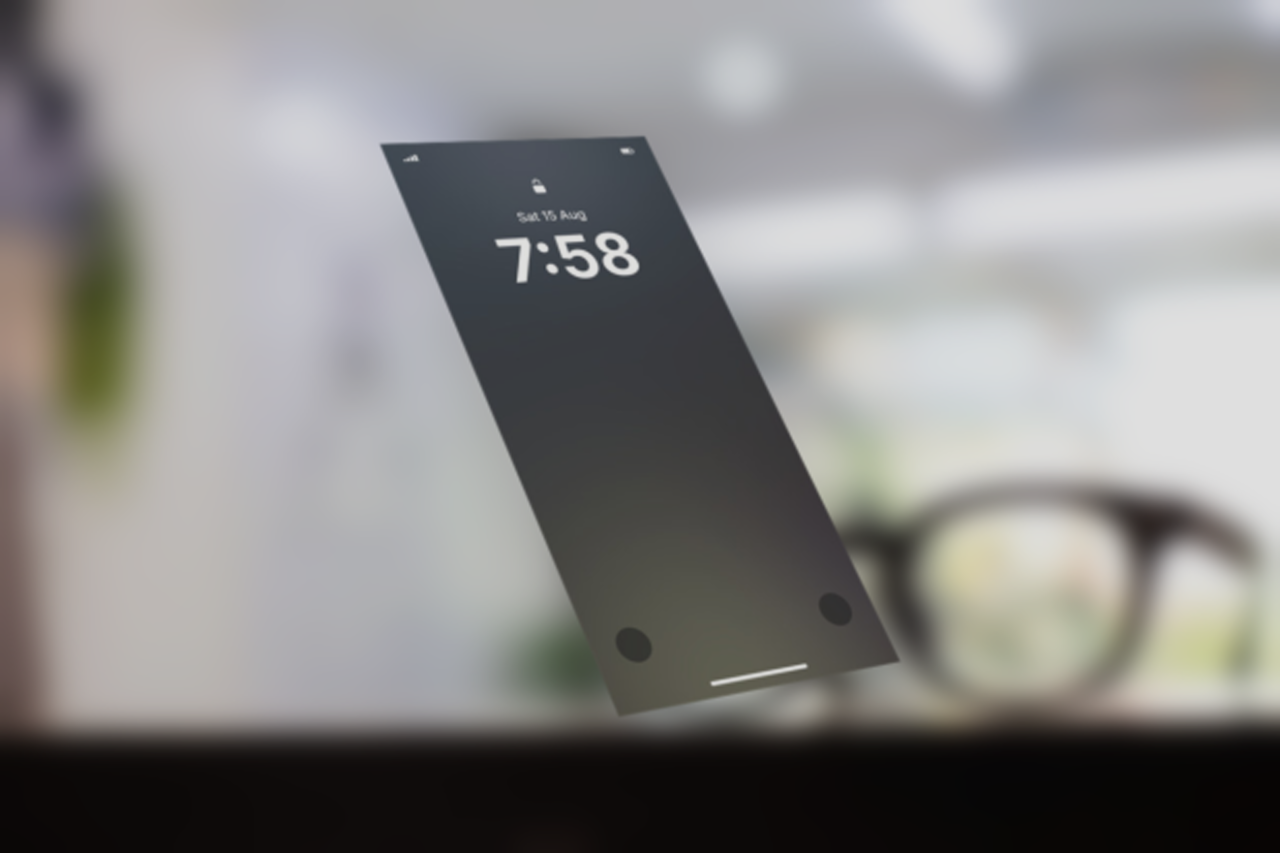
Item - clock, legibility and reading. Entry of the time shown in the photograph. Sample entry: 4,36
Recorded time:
7,58
